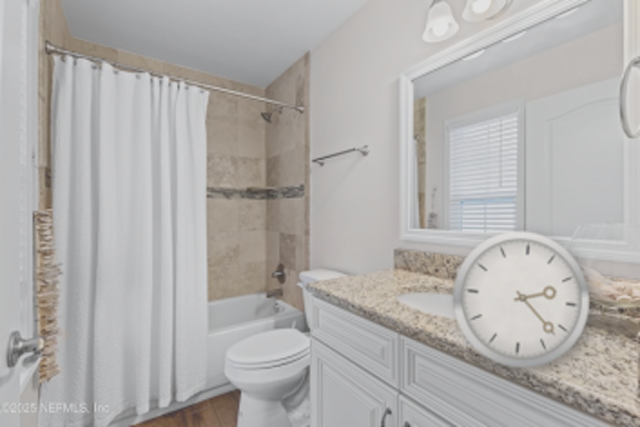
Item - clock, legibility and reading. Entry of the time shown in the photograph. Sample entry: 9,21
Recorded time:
2,22
